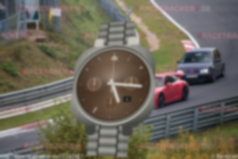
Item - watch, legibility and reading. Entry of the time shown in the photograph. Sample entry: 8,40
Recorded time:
5,16
